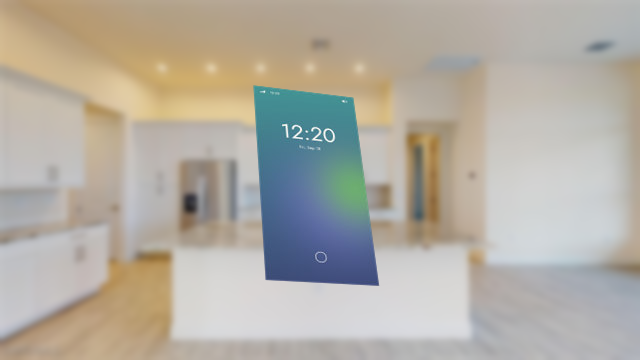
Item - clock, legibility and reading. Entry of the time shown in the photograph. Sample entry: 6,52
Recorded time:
12,20
